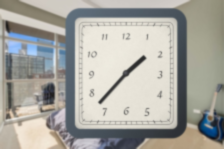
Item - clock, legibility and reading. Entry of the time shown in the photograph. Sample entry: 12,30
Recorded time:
1,37
